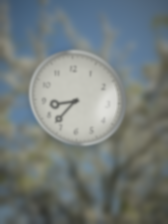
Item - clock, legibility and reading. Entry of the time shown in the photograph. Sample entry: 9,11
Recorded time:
8,37
